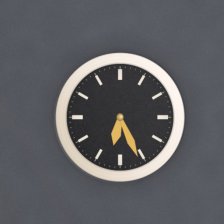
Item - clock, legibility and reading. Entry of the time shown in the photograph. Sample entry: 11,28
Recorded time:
6,26
